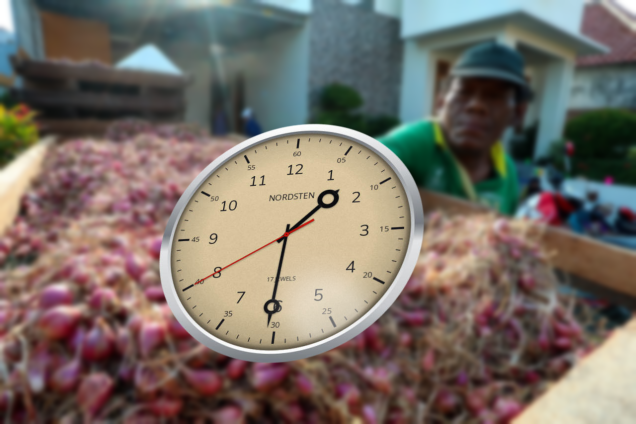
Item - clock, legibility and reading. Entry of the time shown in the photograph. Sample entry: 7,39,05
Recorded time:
1,30,40
